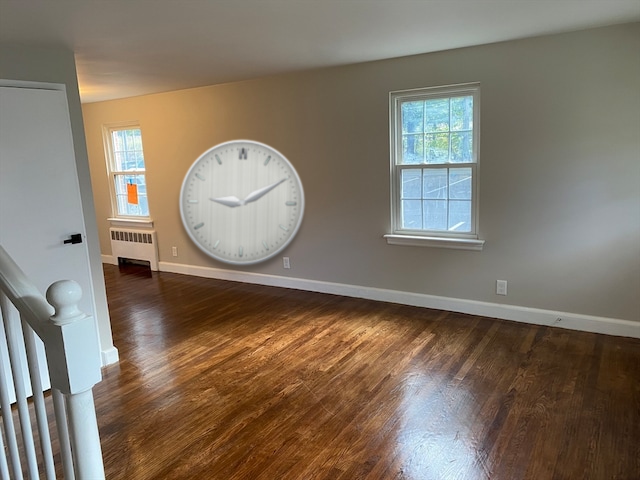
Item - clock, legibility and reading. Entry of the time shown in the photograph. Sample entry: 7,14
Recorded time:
9,10
